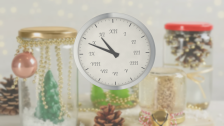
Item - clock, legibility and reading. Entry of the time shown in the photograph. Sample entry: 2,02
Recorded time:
10,49
